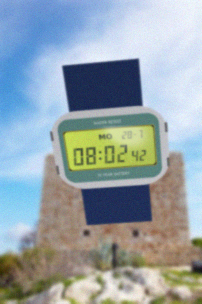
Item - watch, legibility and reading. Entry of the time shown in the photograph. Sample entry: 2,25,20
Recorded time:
8,02,42
